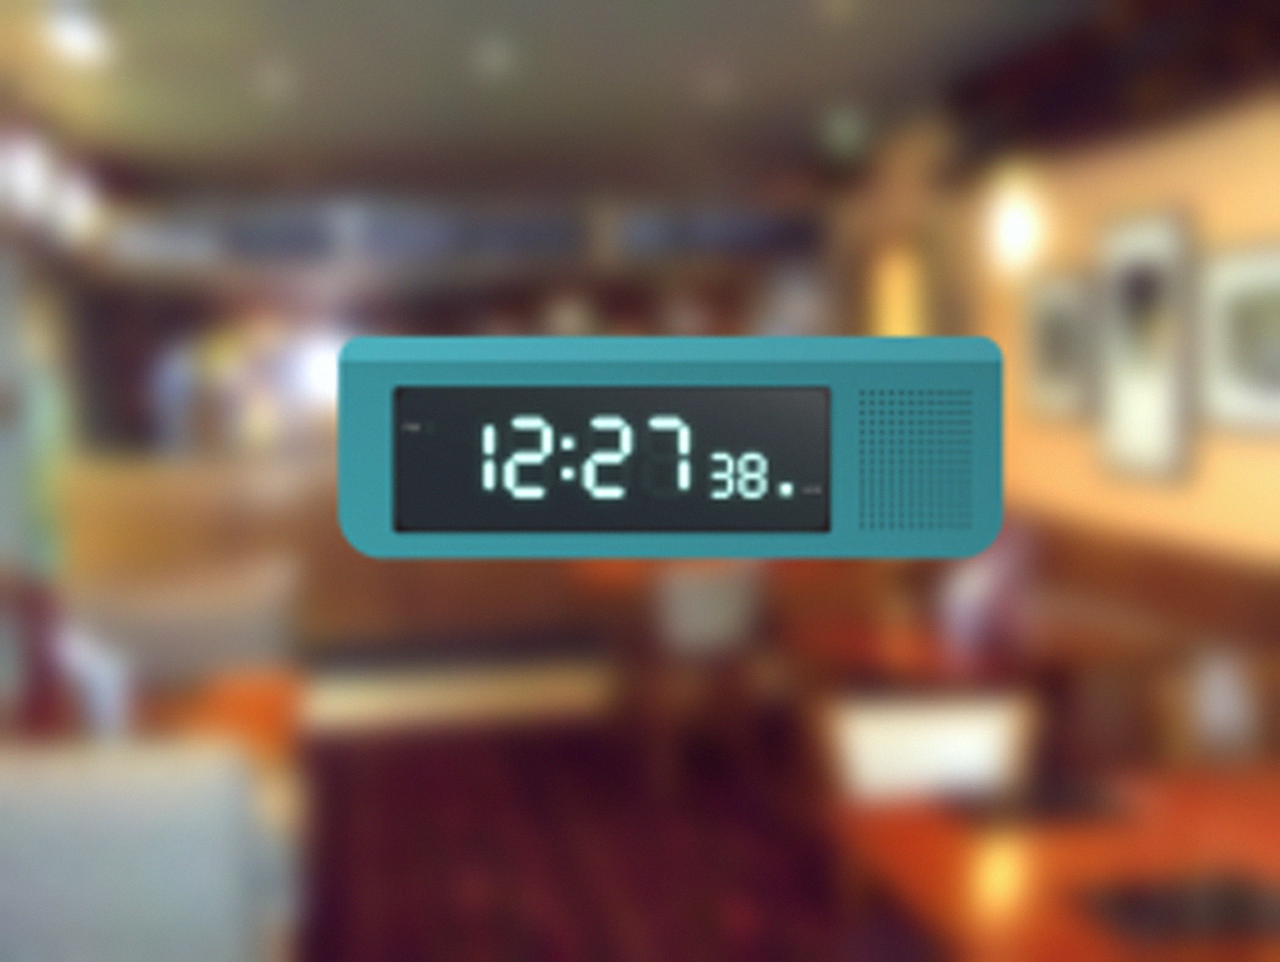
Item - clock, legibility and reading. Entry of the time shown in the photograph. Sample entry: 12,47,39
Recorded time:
12,27,38
